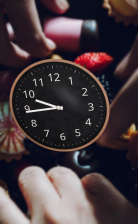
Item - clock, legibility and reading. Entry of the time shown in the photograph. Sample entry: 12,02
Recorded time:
9,44
